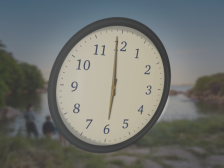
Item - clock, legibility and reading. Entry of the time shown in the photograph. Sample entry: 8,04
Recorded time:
5,59
